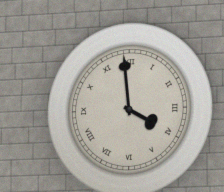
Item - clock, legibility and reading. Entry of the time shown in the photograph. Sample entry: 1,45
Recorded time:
3,59
